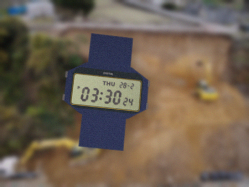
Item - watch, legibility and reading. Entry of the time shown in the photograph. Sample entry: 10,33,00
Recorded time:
3,30,24
